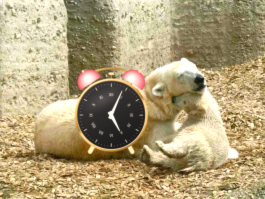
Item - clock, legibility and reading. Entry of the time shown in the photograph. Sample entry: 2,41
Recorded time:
5,04
